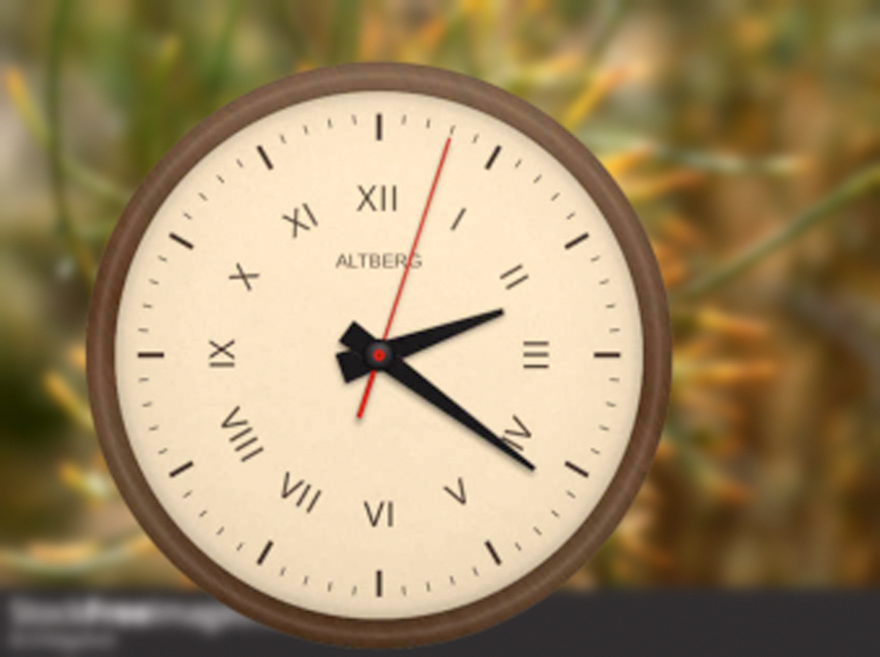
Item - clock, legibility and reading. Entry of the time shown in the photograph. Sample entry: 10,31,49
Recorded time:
2,21,03
